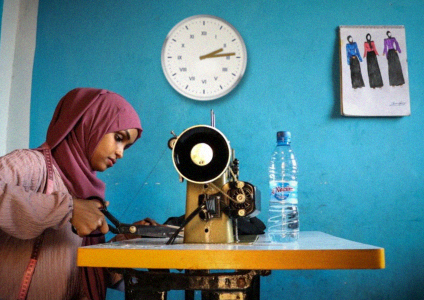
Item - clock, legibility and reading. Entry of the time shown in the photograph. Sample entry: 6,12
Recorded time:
2,14
